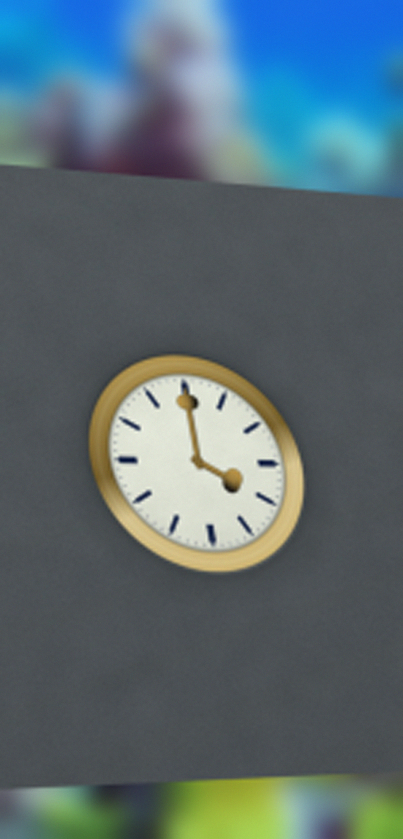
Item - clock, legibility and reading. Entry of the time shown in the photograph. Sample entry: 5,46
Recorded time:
4,00
